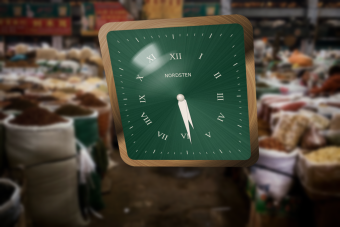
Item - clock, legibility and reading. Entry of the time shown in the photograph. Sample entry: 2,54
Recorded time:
5,29
